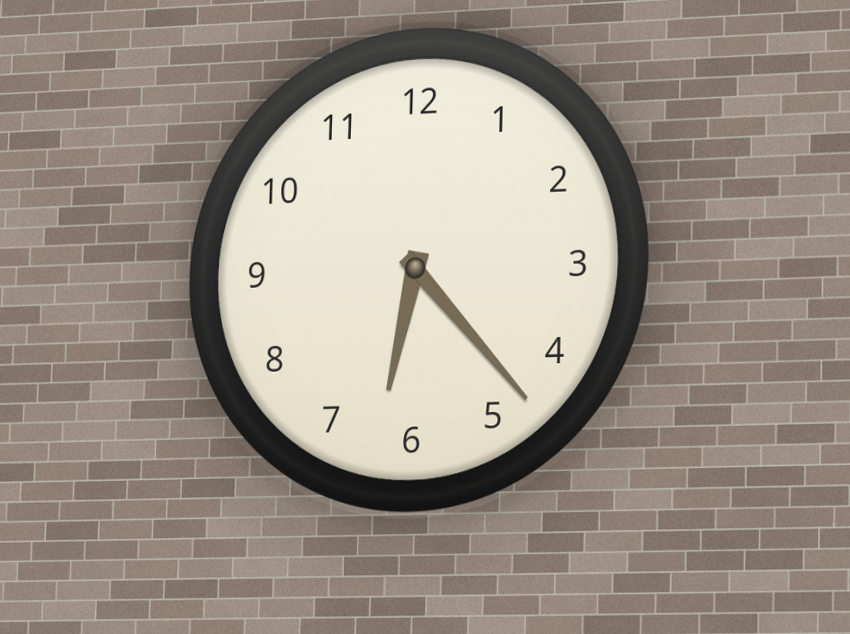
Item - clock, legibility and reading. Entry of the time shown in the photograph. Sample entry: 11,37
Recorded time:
6,23
